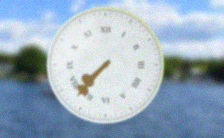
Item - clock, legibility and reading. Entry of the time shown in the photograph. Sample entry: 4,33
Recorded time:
7,37
